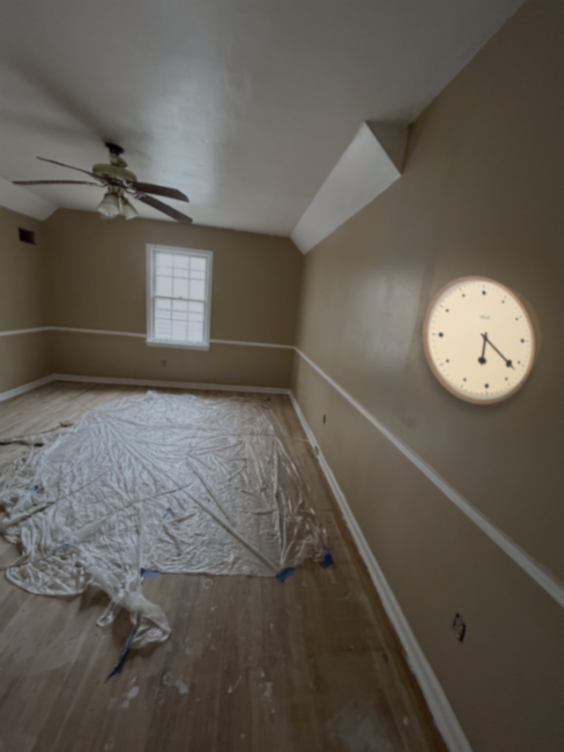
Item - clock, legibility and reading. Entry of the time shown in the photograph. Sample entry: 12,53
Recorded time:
6,22
